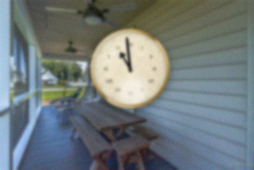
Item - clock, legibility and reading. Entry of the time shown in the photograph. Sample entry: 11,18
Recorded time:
10,59
